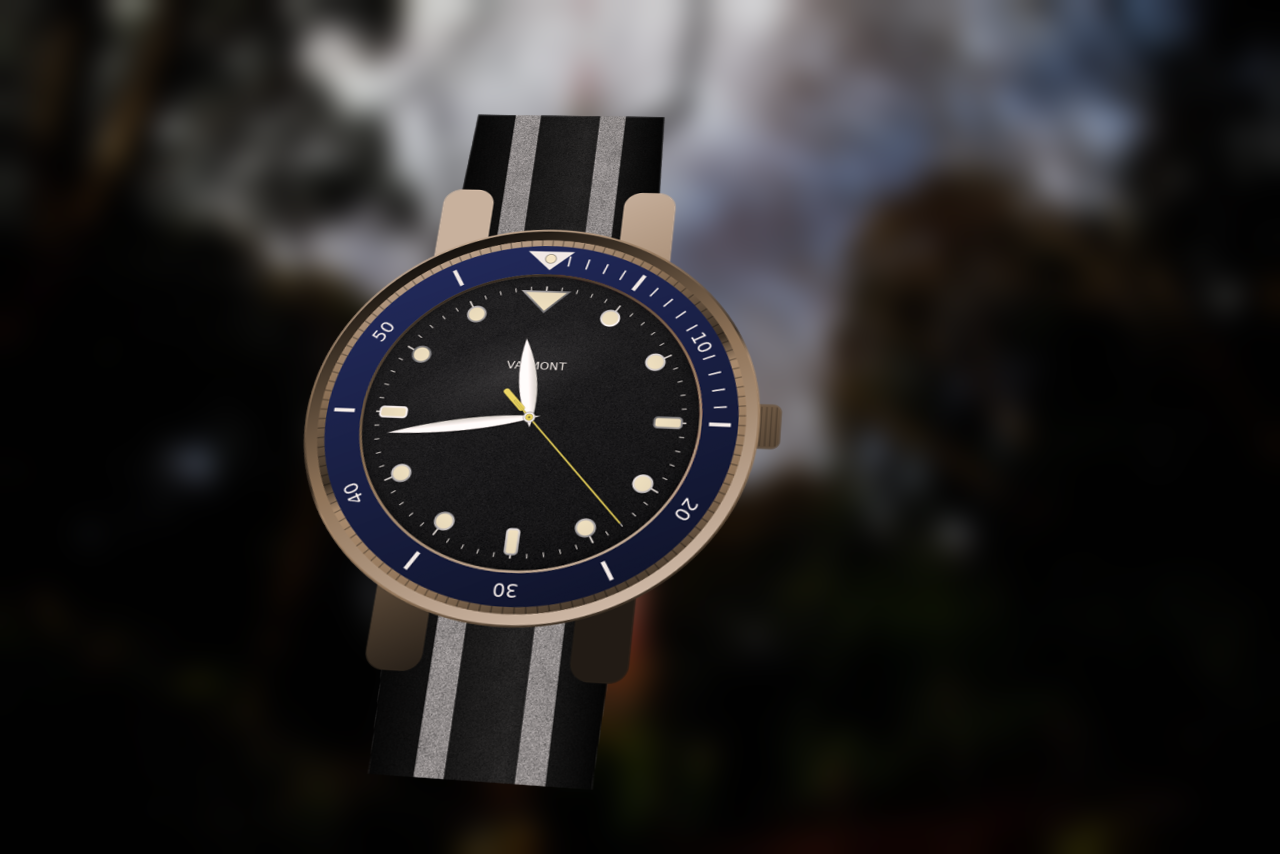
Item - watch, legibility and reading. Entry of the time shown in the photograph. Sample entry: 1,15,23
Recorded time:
11,43,23
